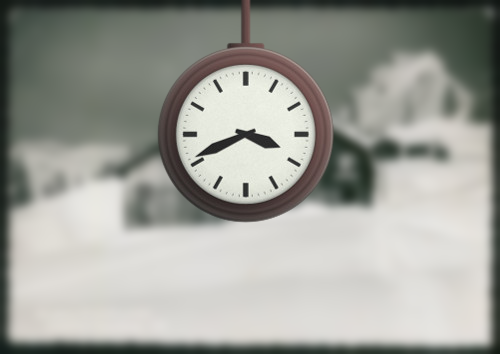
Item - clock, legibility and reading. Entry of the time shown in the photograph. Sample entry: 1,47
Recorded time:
3,41
